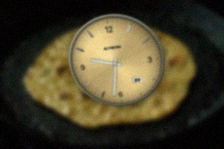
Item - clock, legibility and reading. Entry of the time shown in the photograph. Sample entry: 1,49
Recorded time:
9,32
